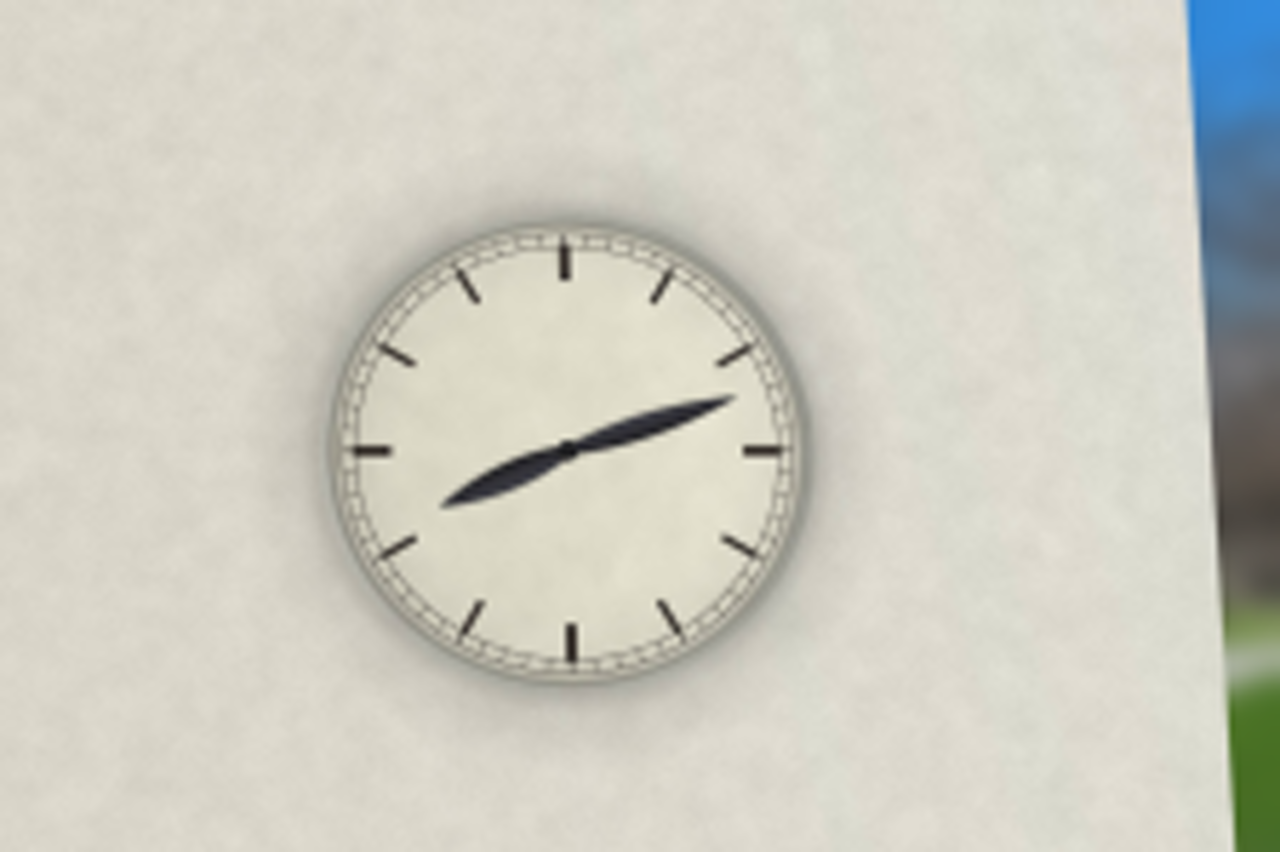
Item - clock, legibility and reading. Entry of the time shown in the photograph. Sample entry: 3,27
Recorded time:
8,12
